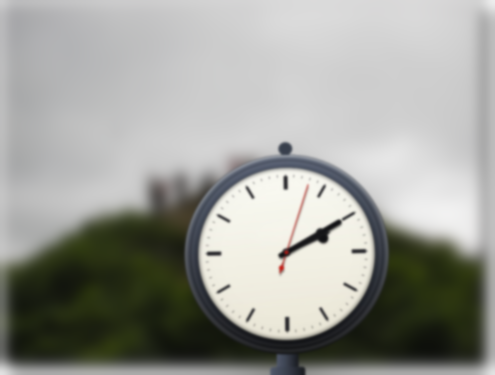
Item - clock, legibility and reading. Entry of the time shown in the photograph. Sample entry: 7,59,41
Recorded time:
2,10,03
